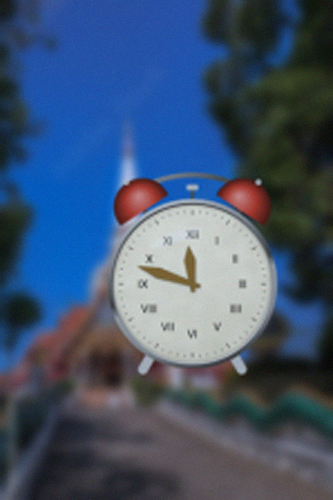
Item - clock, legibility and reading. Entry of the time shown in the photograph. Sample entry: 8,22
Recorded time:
11,48
